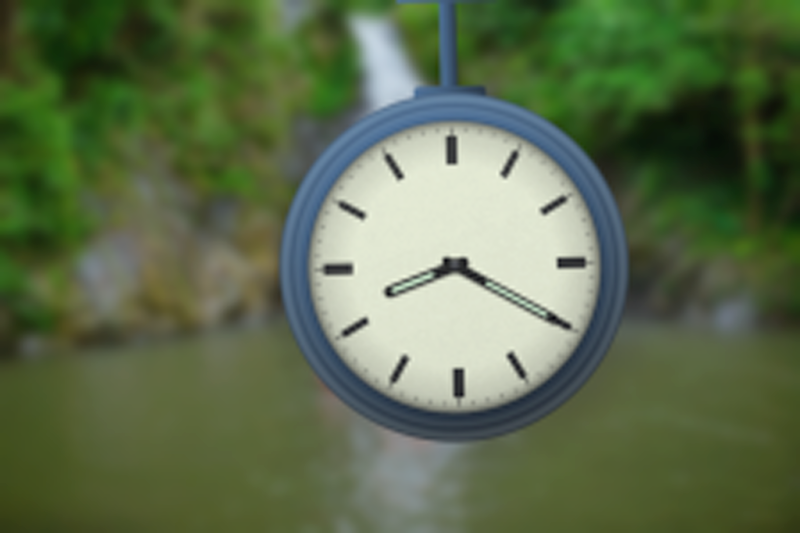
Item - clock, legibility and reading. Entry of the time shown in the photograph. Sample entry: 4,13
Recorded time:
8,20
